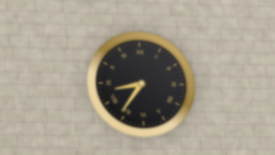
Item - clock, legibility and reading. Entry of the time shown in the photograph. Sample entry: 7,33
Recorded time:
8,36
